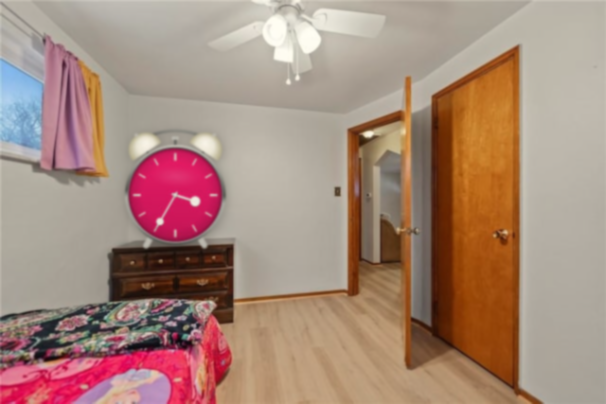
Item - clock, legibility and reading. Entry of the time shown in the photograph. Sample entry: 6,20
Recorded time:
3,35
